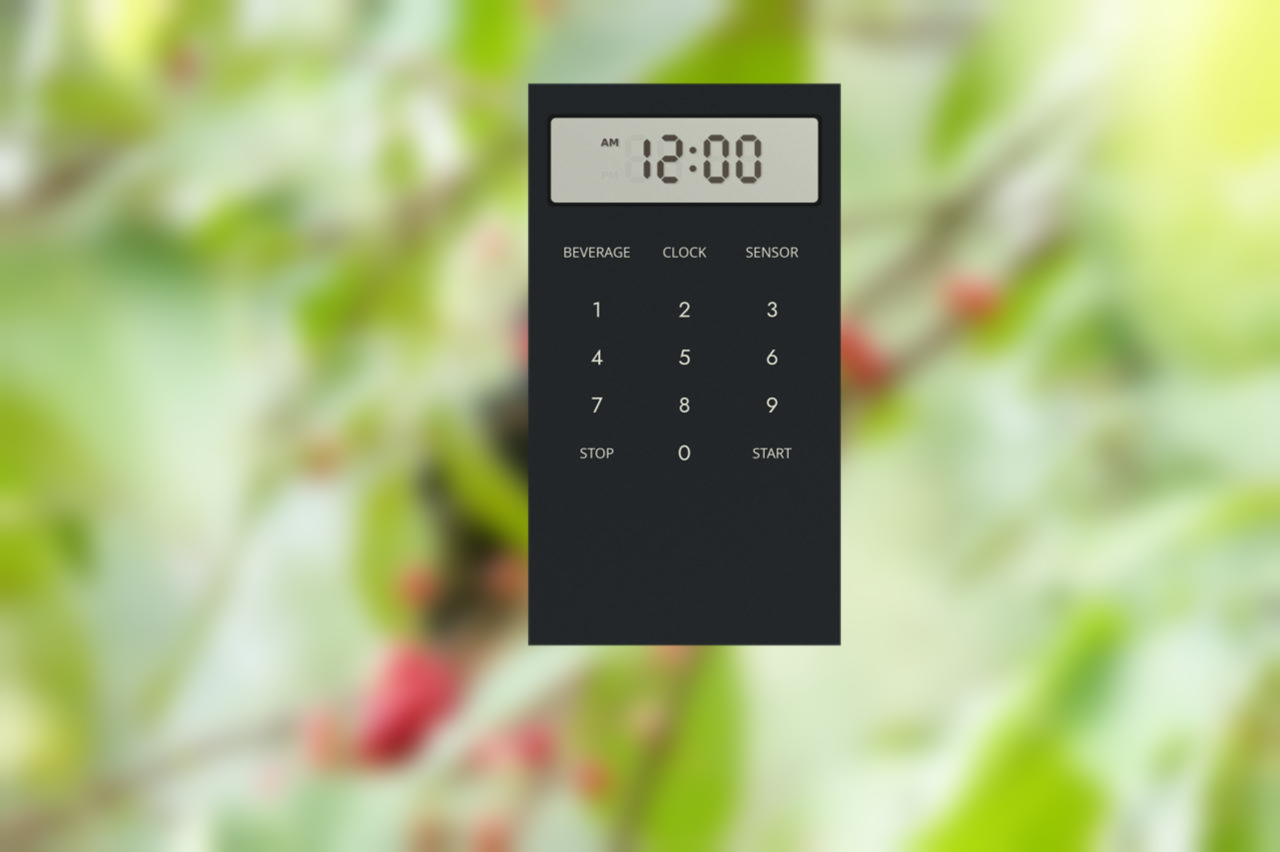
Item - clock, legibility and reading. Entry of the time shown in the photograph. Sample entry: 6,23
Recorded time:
12,00
